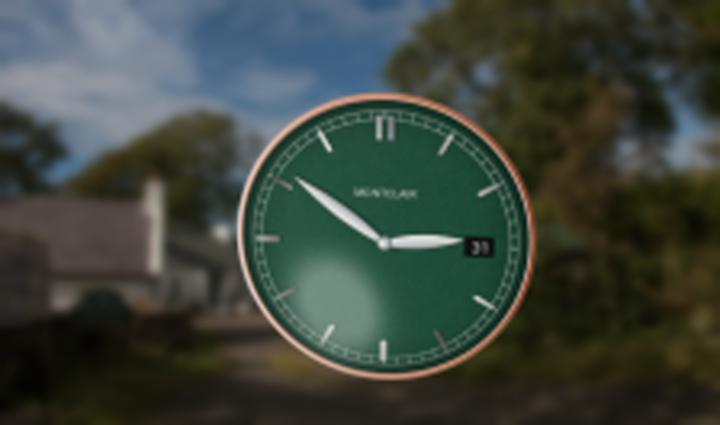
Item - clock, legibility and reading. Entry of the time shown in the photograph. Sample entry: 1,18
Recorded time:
2,51
